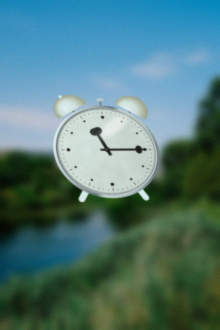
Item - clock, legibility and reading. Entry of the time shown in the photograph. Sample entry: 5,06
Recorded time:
11,15
